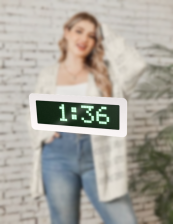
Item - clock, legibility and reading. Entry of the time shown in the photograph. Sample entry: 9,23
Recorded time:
1,36
